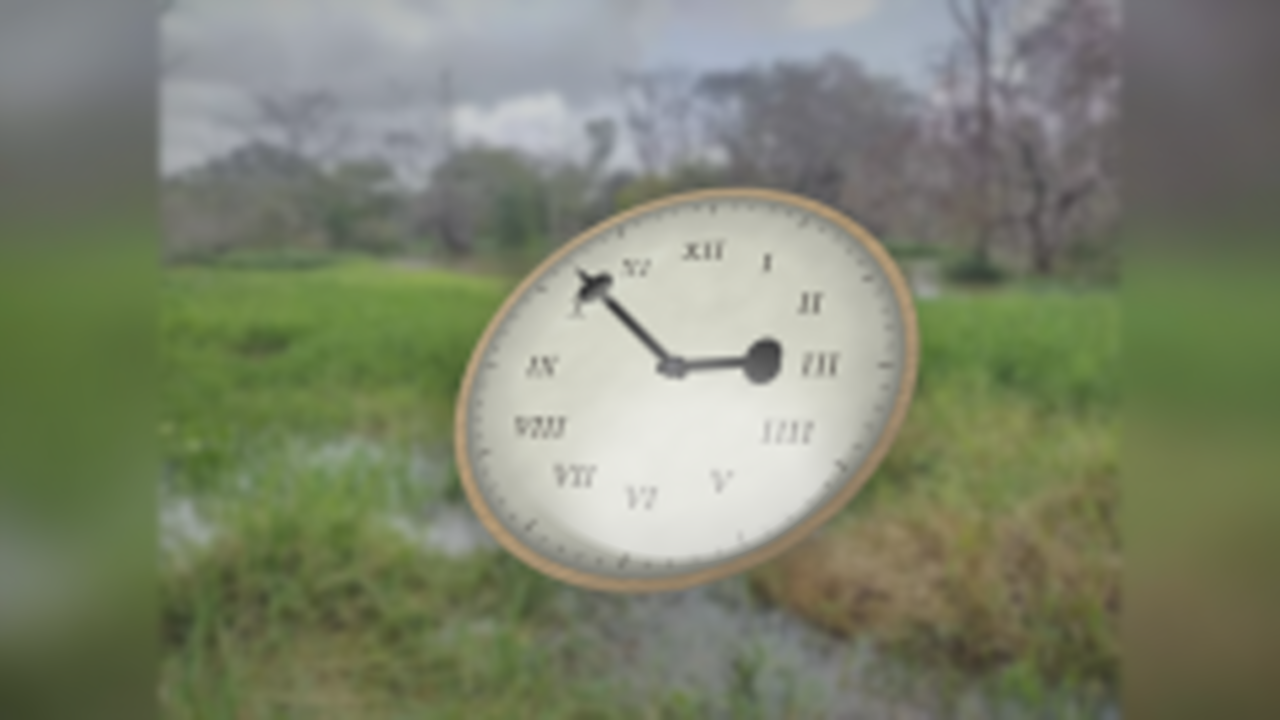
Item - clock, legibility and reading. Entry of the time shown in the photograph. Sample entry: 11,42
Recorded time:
2,52
